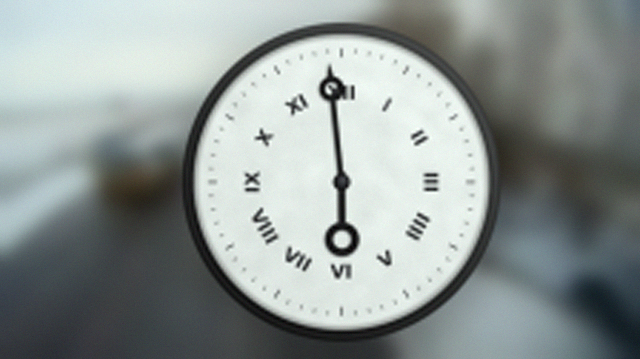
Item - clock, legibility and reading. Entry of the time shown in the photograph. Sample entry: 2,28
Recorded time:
5,59
